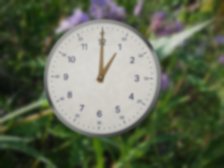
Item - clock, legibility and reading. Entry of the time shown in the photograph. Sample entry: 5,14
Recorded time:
1,00
